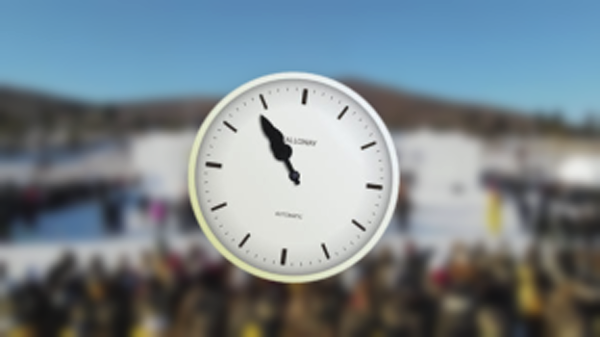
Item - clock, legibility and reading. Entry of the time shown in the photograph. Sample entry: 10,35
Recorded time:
10,54
